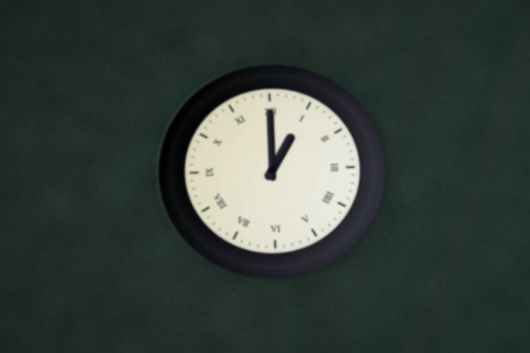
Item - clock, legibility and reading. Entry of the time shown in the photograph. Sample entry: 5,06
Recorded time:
1,00
